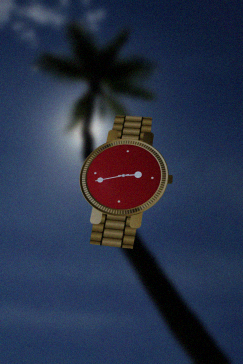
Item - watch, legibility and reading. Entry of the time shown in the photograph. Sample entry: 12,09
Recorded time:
2,42
